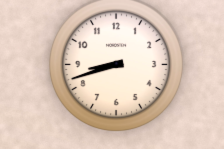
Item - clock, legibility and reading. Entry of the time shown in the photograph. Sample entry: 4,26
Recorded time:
8,42
